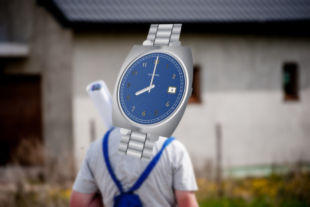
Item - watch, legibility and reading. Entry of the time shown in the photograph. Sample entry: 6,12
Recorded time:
8,00
